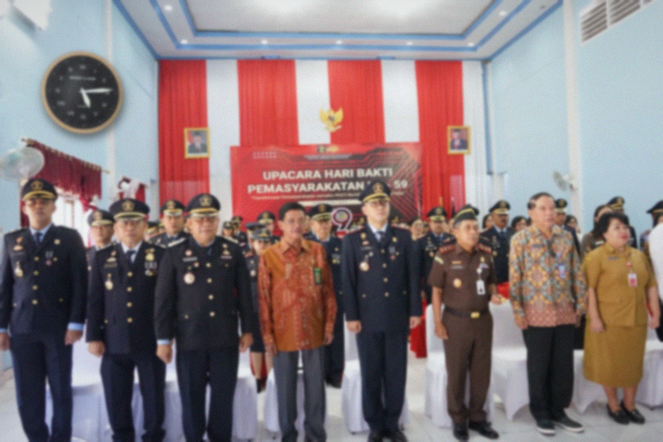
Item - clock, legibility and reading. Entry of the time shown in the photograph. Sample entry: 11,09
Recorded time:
5,14
